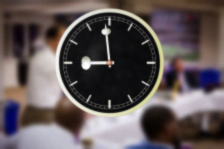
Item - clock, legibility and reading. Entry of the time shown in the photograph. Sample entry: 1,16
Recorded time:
8,59
